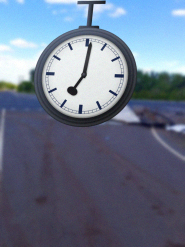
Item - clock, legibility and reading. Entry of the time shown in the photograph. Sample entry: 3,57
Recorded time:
7,01
